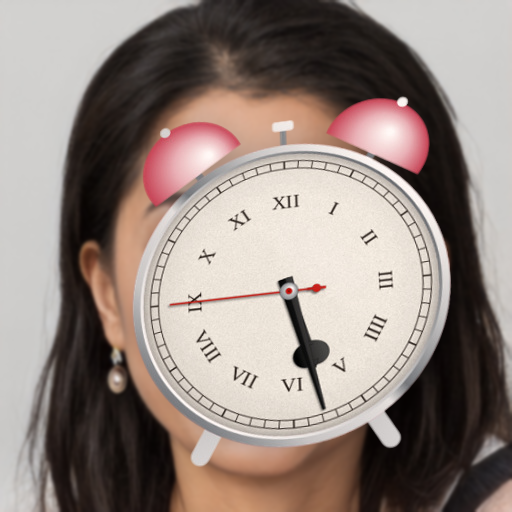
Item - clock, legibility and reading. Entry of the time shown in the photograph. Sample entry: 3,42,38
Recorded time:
5,27,45
